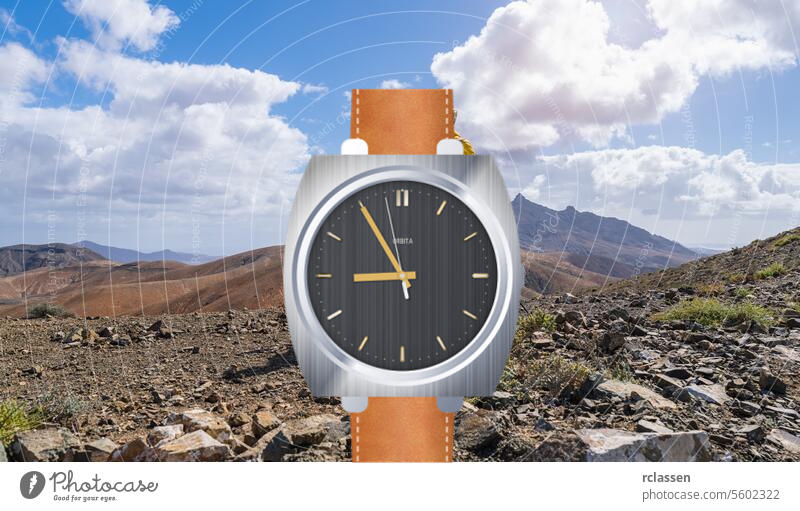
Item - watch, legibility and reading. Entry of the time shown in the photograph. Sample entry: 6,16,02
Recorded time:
8,54,58
